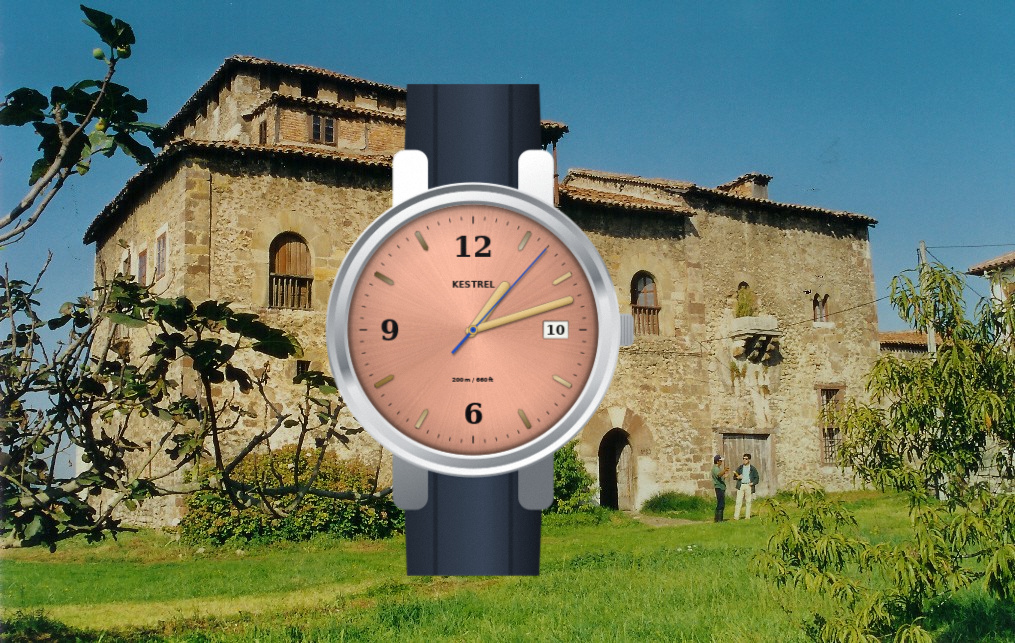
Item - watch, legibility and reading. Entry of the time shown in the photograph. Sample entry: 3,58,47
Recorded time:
1,12,07
